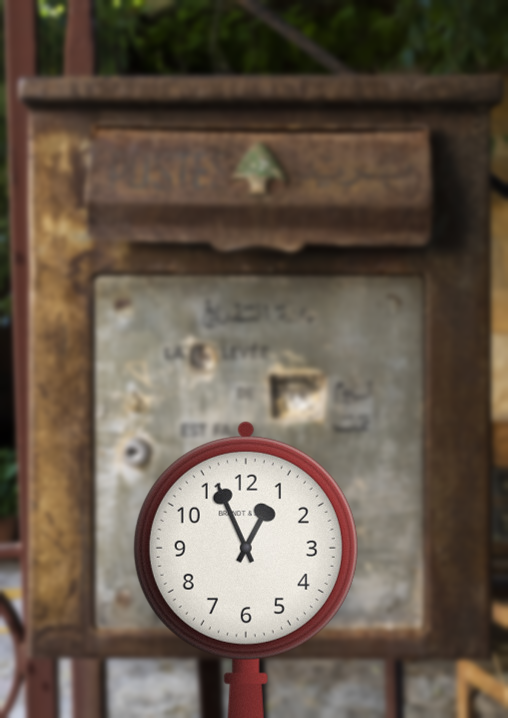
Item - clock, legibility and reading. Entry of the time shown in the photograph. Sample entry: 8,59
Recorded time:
12,56
